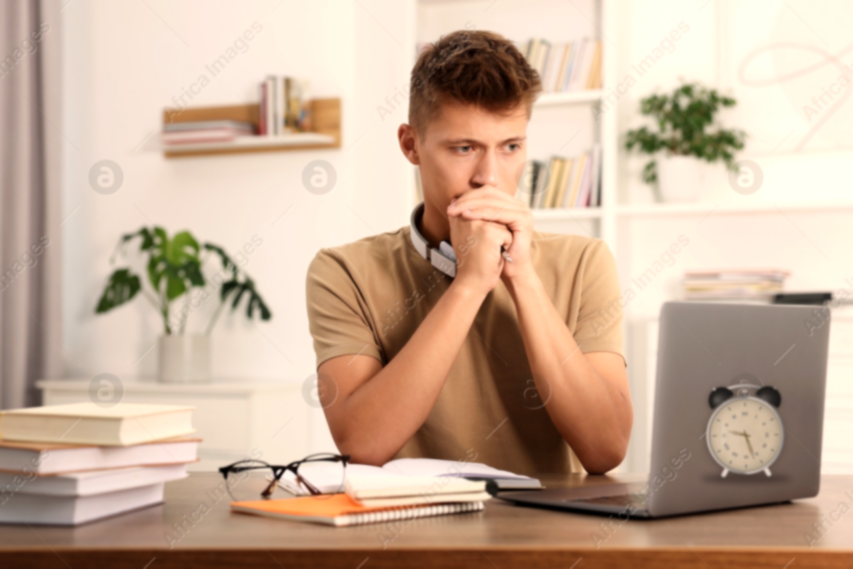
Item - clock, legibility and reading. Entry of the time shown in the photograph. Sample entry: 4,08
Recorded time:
9,27
